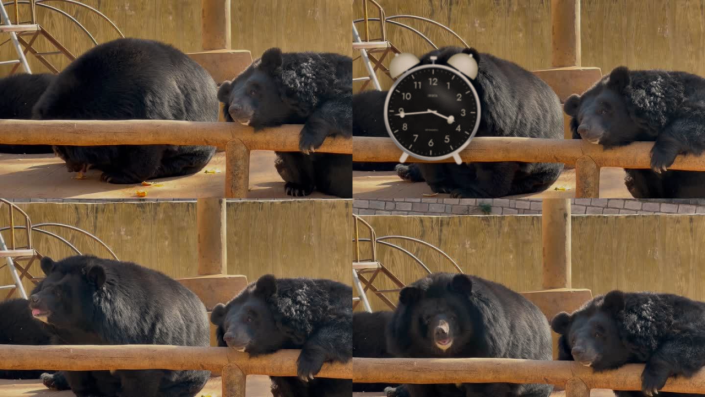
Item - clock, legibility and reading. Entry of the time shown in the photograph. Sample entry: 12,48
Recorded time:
3,44
